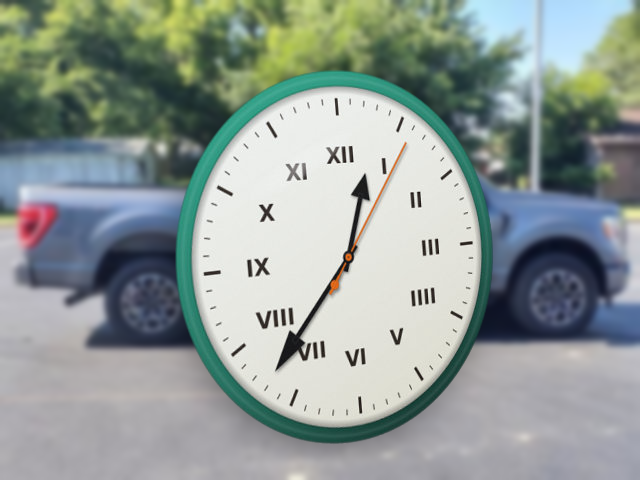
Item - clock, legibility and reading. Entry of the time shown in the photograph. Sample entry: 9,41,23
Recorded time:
12,37,06
